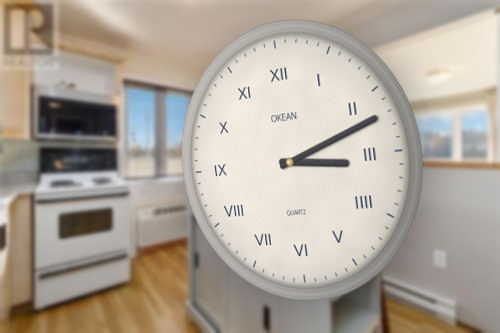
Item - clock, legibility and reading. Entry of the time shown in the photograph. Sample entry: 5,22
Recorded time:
3,12
